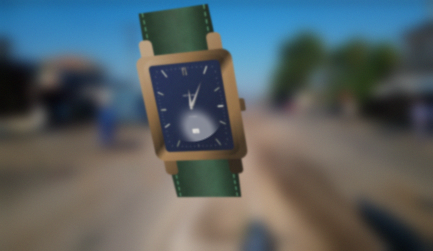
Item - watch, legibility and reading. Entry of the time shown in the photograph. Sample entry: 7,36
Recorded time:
12,05
